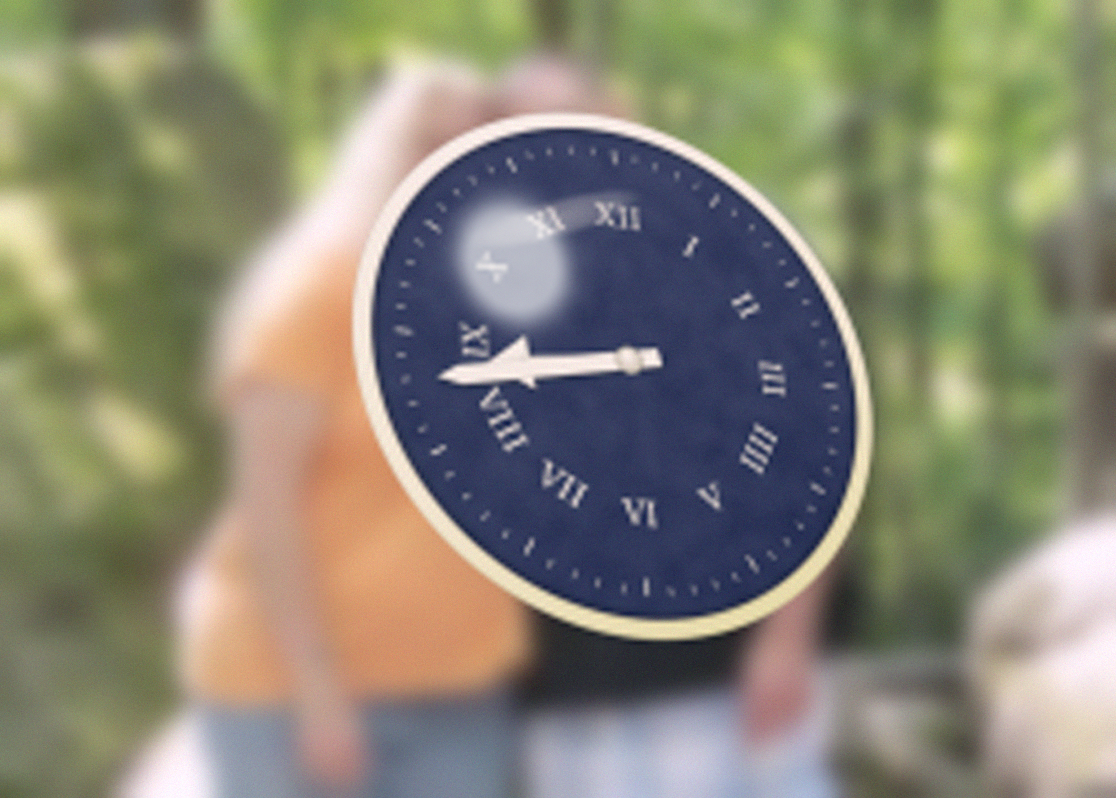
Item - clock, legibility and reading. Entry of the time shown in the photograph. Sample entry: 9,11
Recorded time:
8,43
